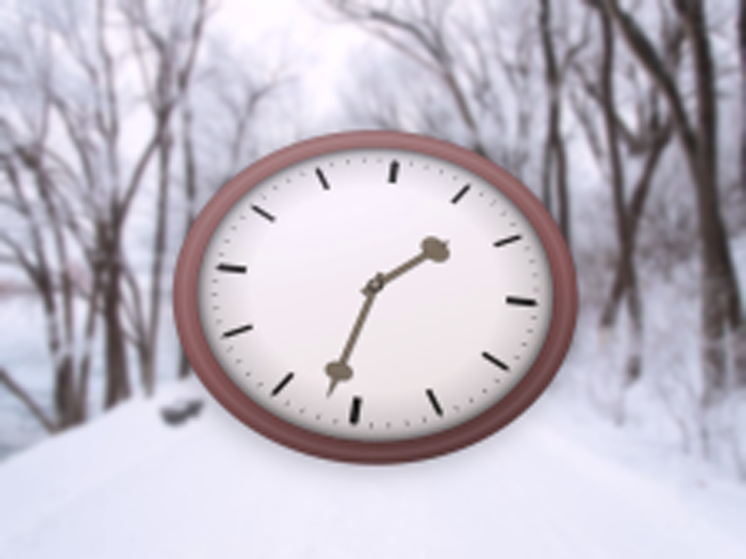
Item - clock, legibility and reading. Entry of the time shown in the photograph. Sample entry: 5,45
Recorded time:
1,32
